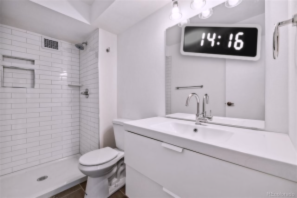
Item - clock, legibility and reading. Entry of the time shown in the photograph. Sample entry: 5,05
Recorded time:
14,16
